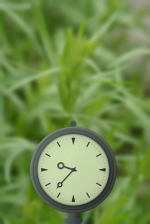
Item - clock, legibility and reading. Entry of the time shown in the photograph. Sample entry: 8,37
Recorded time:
9,37
